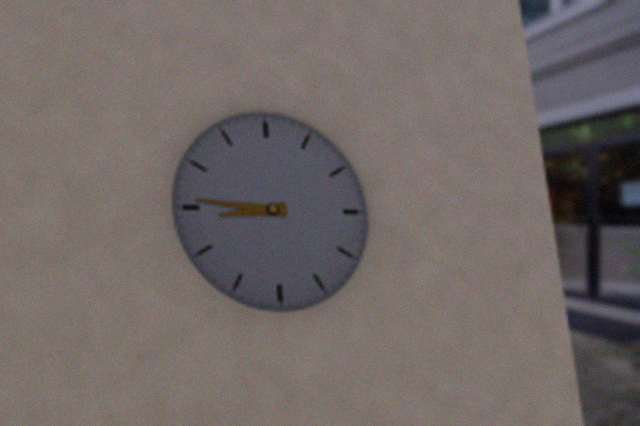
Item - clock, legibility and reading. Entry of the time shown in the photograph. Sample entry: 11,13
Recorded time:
8,46
